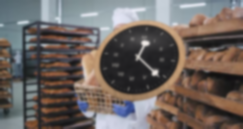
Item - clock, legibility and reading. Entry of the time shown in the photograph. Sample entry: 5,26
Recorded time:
12,21
